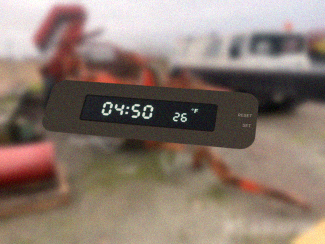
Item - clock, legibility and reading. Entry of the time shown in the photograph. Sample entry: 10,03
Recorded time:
4,50
